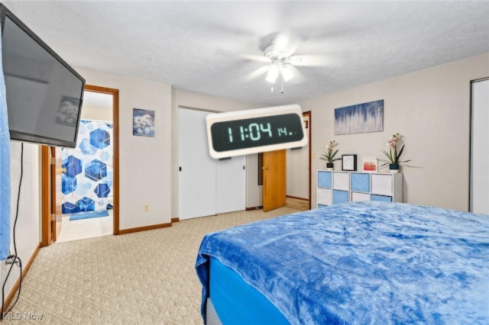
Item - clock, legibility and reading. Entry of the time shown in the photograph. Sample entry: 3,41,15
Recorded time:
11,04,14
